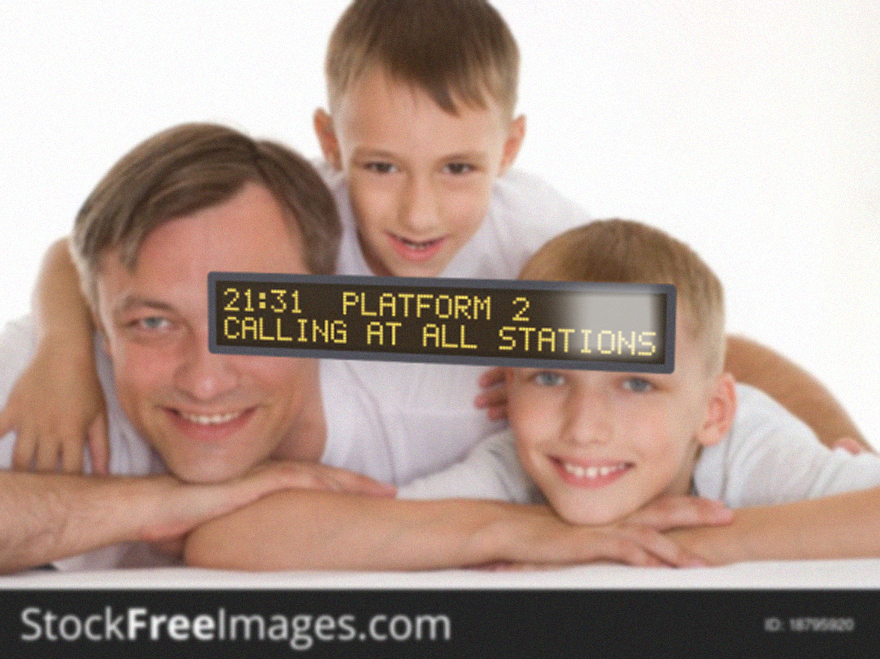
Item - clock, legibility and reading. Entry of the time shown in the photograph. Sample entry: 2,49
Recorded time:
21,31
